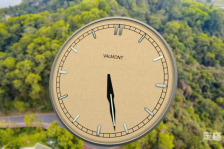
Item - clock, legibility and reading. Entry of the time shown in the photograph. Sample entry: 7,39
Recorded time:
5,27
